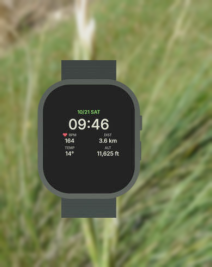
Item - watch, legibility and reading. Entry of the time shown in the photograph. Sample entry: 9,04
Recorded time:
9,46
